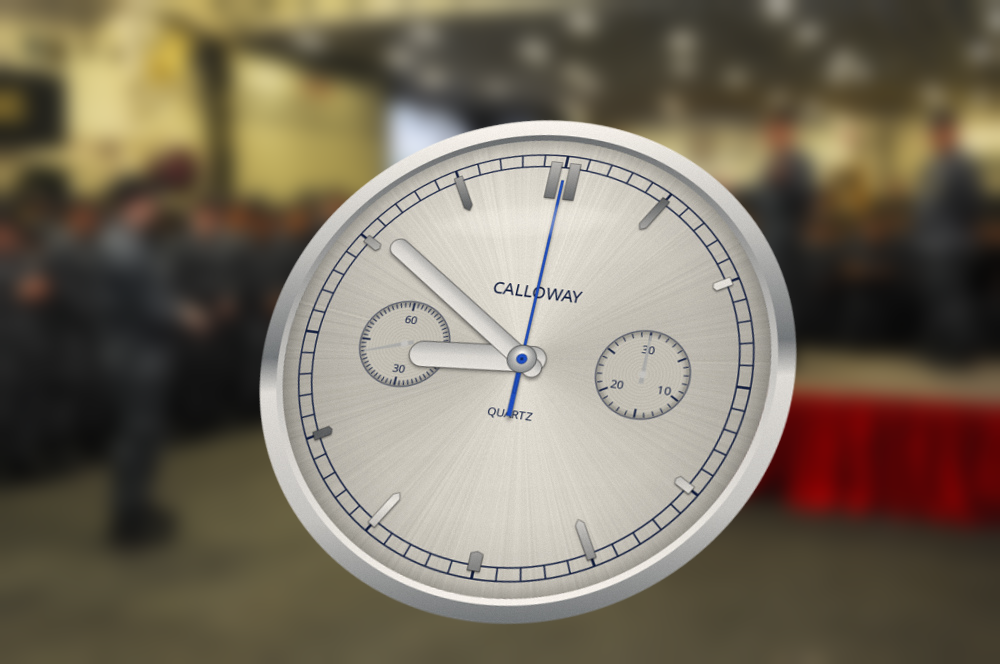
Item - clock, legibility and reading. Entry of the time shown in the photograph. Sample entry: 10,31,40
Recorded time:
8,50,42
